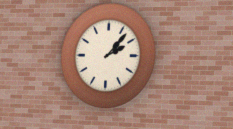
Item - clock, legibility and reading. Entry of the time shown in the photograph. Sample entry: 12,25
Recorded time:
2,07
